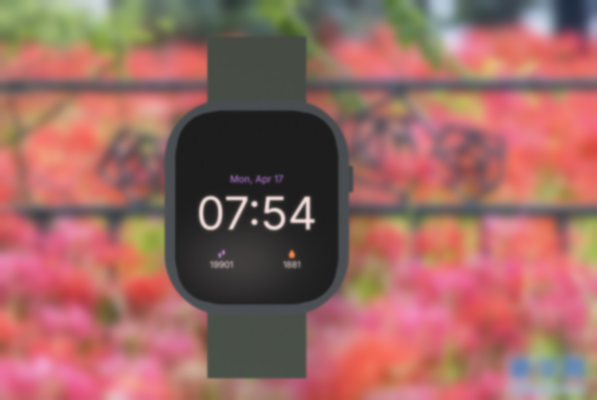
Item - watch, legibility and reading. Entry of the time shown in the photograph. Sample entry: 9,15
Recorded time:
7,54
